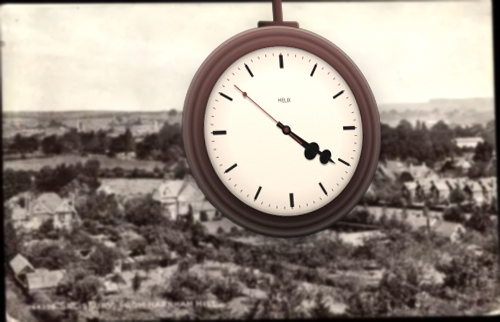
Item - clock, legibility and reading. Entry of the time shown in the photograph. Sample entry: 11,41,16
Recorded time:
4,20,52
